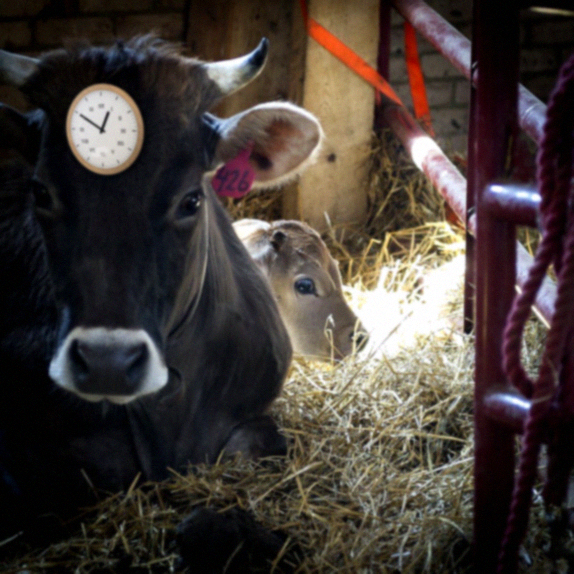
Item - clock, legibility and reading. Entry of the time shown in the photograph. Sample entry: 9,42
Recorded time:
12,50
